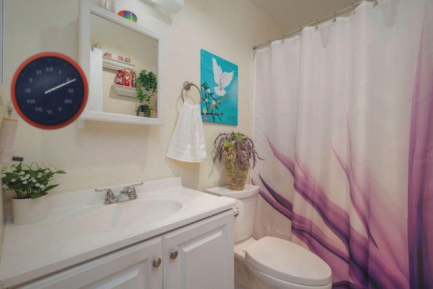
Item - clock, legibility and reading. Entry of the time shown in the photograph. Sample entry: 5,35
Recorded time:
2,11
